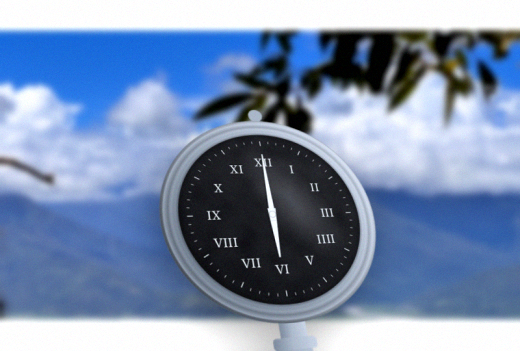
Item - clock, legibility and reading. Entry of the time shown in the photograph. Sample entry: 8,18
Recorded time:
6,00
